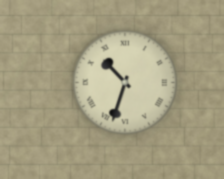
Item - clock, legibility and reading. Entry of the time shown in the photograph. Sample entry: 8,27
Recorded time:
10,33
